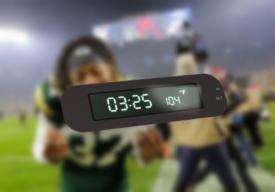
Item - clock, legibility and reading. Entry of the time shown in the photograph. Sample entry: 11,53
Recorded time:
3,25
